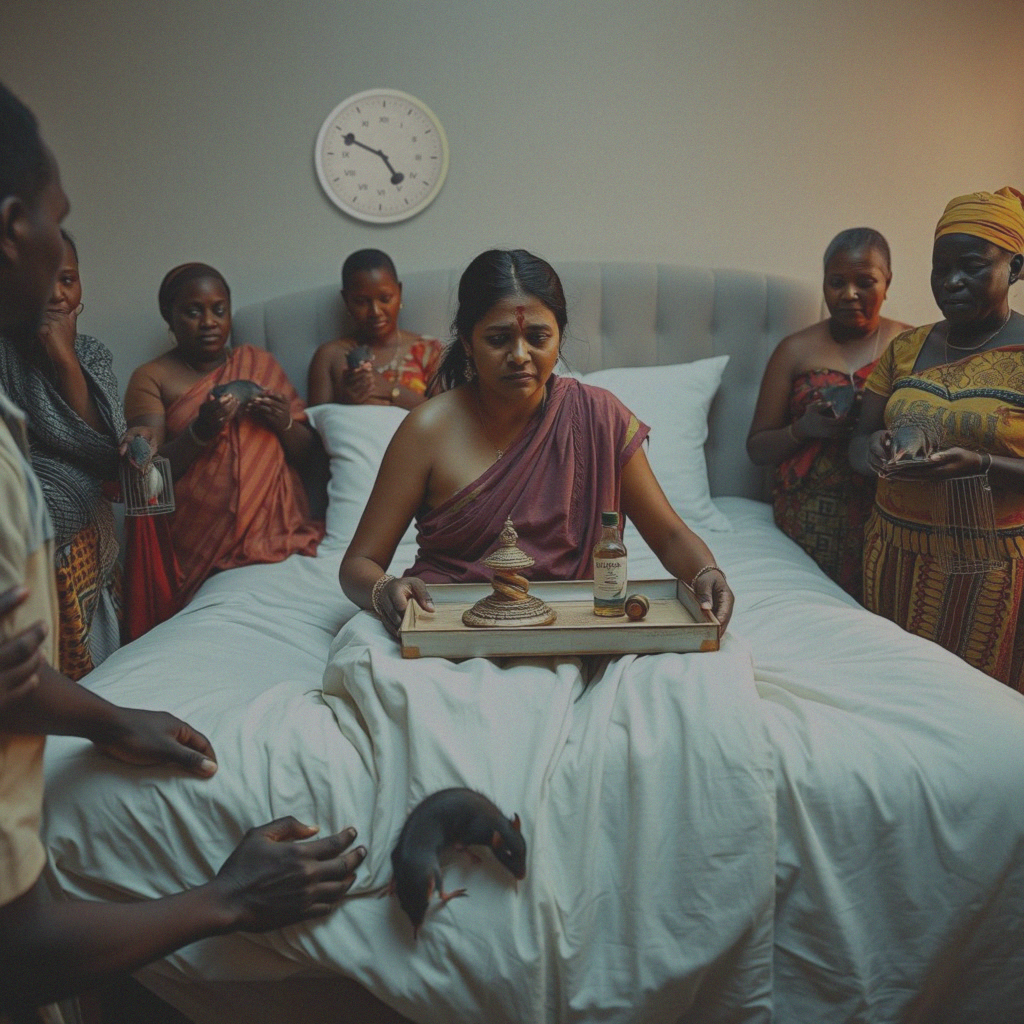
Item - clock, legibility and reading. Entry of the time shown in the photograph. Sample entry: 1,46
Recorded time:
4,49
